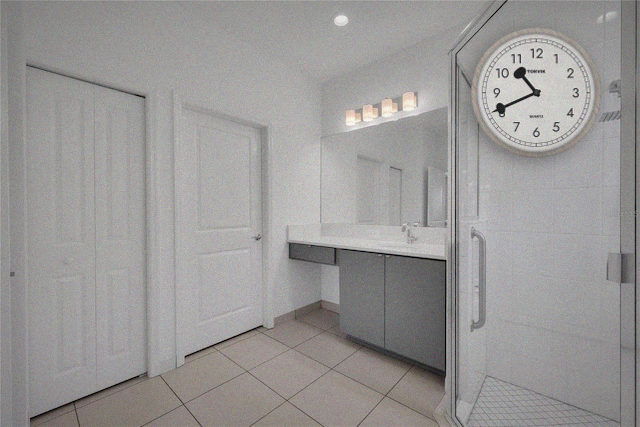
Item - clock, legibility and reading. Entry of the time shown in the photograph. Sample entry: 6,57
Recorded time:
10,41
